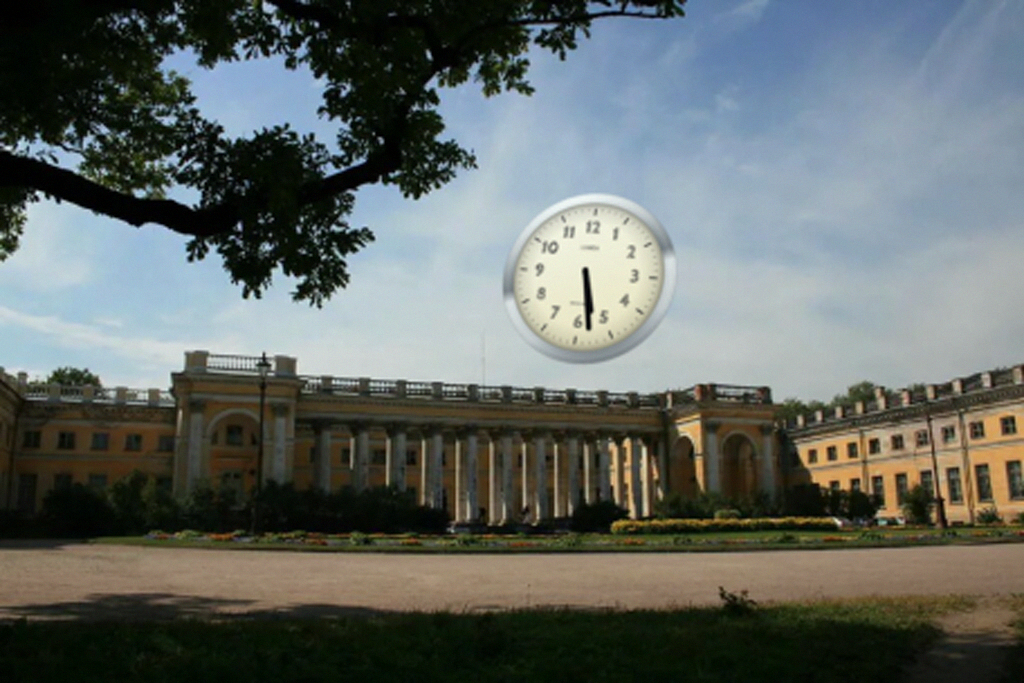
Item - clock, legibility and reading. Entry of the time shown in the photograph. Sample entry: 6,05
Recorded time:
5,28
